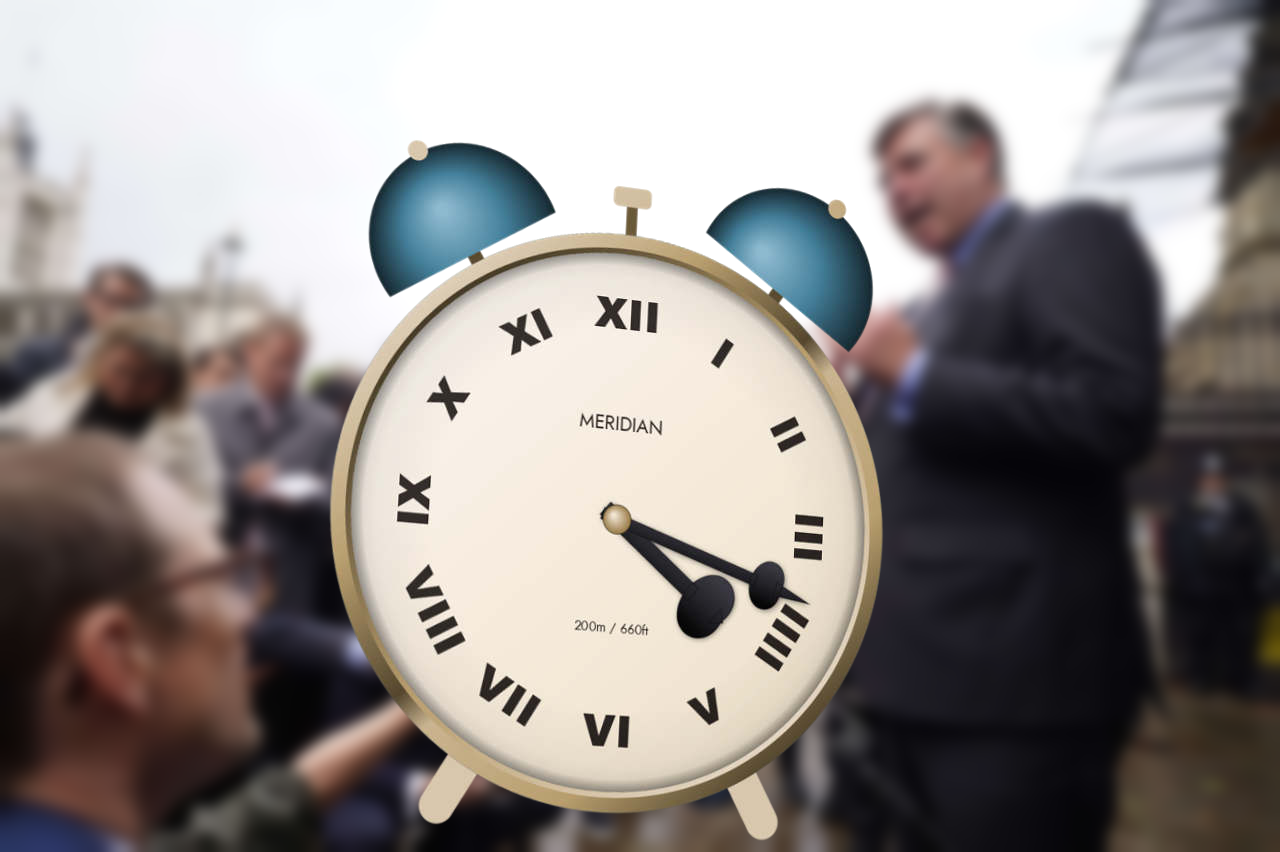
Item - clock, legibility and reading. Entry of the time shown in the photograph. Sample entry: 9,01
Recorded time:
4,18
